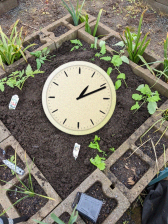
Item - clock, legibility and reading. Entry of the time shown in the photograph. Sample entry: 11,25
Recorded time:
1,11
